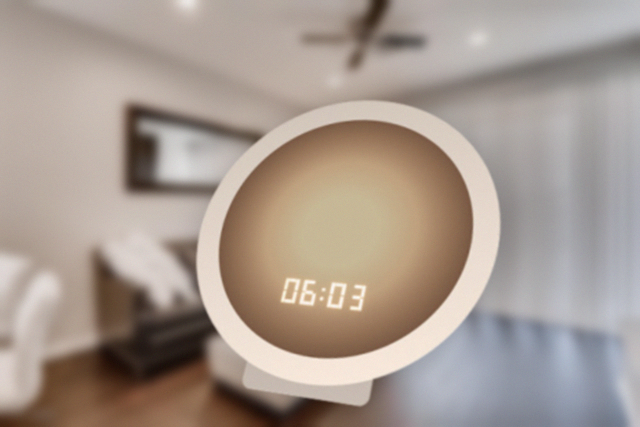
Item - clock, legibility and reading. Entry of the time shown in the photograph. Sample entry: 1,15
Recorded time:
6,03
